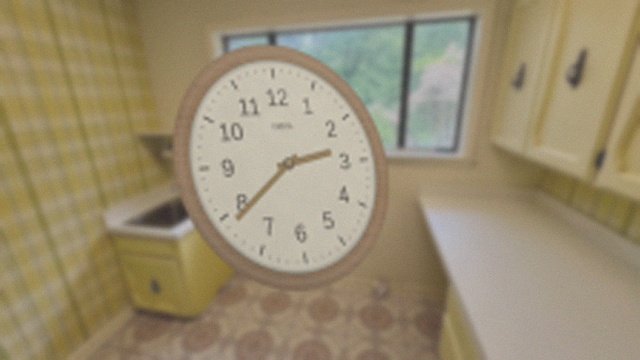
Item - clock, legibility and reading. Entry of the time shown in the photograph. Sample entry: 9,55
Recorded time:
2,39
